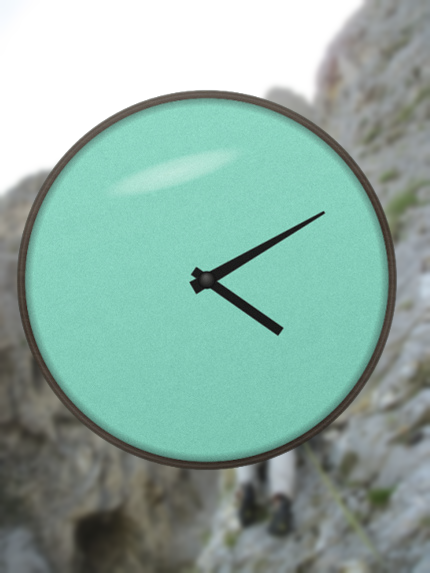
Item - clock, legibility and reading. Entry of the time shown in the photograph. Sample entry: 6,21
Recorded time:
4,10
